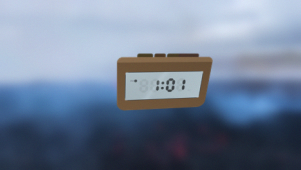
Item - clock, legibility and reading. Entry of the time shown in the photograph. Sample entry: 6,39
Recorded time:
1,01
